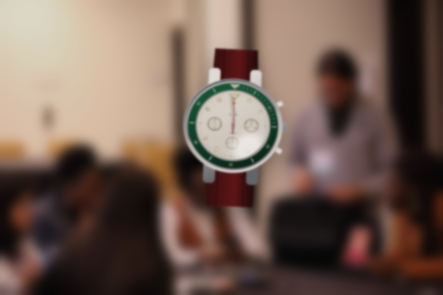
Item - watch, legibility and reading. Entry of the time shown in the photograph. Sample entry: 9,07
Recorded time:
11,59
